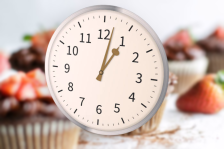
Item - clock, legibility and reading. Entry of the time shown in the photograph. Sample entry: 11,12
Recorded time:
1,02
